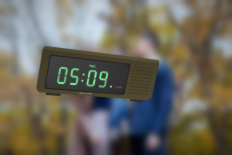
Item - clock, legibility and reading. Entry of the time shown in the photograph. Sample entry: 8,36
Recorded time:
5,09
